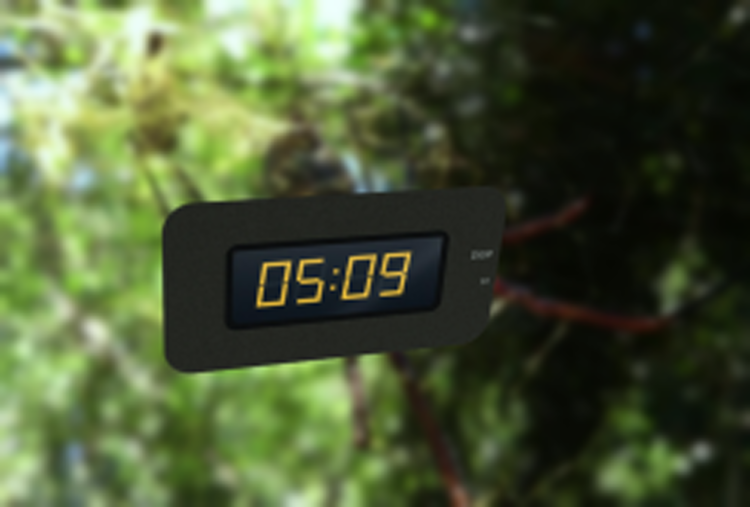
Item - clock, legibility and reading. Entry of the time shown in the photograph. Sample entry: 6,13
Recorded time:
5,09
